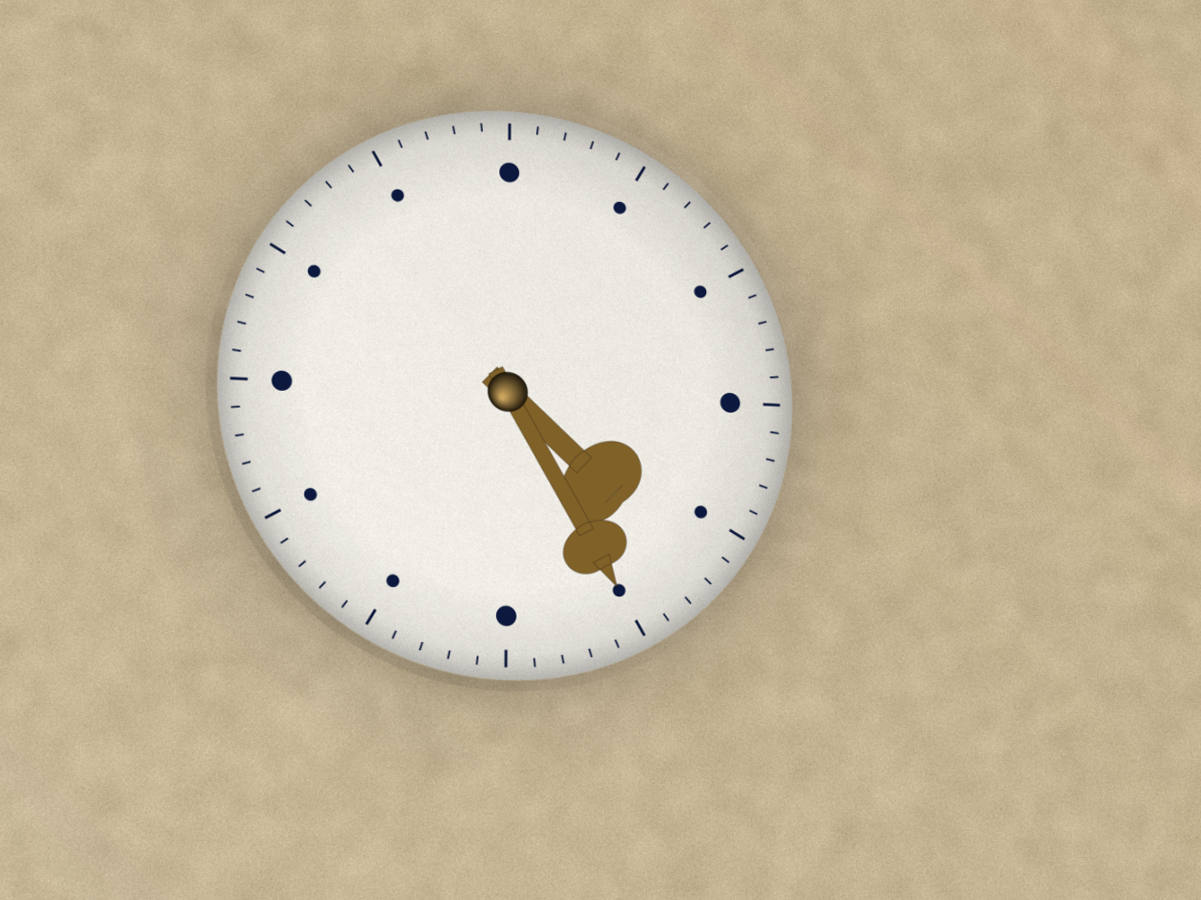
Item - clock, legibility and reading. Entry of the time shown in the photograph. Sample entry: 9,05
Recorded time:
4,25
